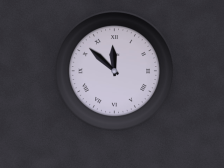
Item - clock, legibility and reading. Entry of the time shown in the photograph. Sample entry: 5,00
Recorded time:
11,52
